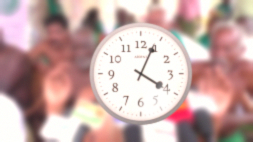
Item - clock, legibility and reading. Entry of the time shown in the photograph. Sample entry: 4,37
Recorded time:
4,04
